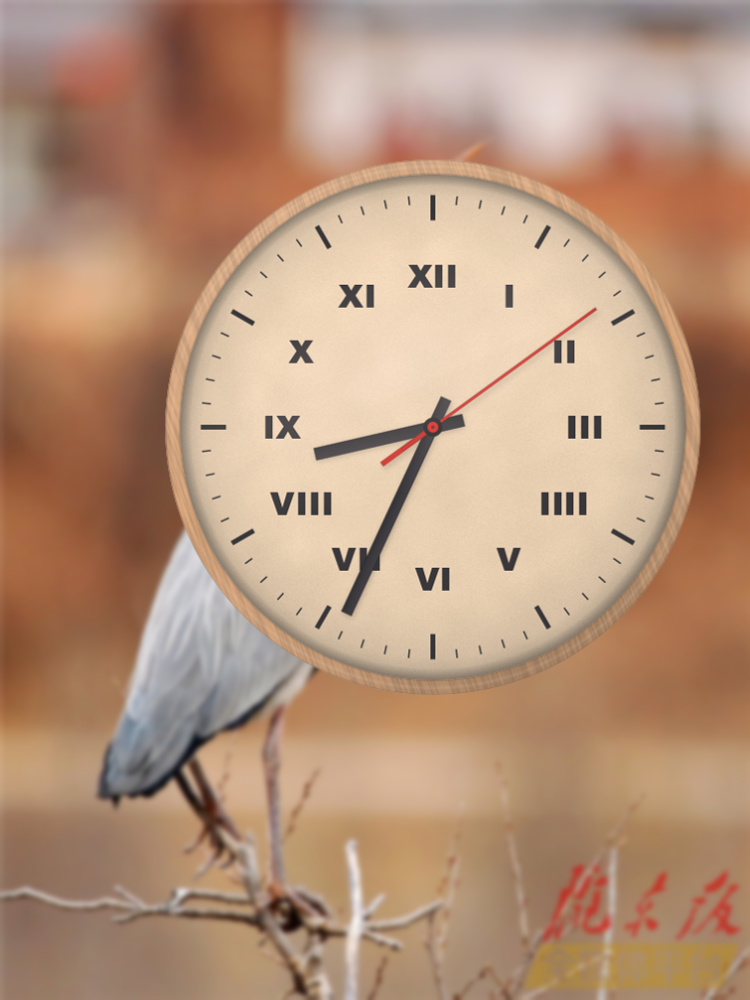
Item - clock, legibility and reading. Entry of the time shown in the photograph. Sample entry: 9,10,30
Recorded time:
8,34,09
